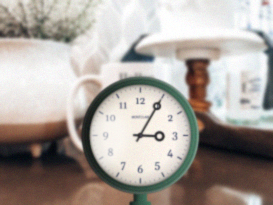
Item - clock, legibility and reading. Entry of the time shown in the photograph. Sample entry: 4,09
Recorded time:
3,05
